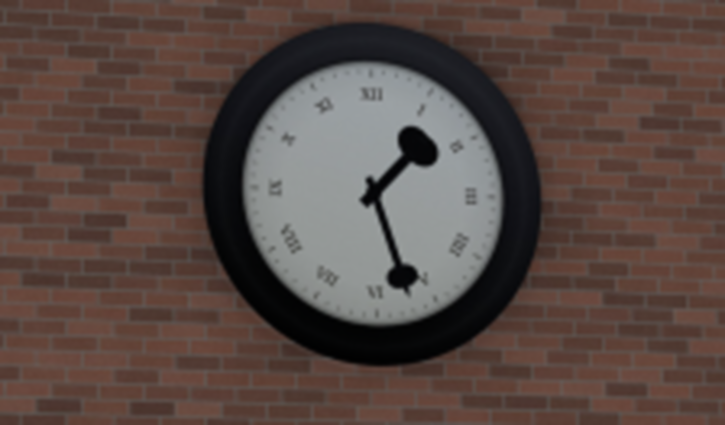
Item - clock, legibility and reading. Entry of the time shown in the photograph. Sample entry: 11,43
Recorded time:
1,27
